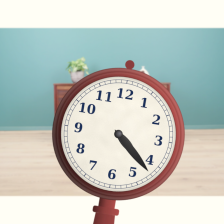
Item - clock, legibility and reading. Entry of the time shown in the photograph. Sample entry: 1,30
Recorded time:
4,22
